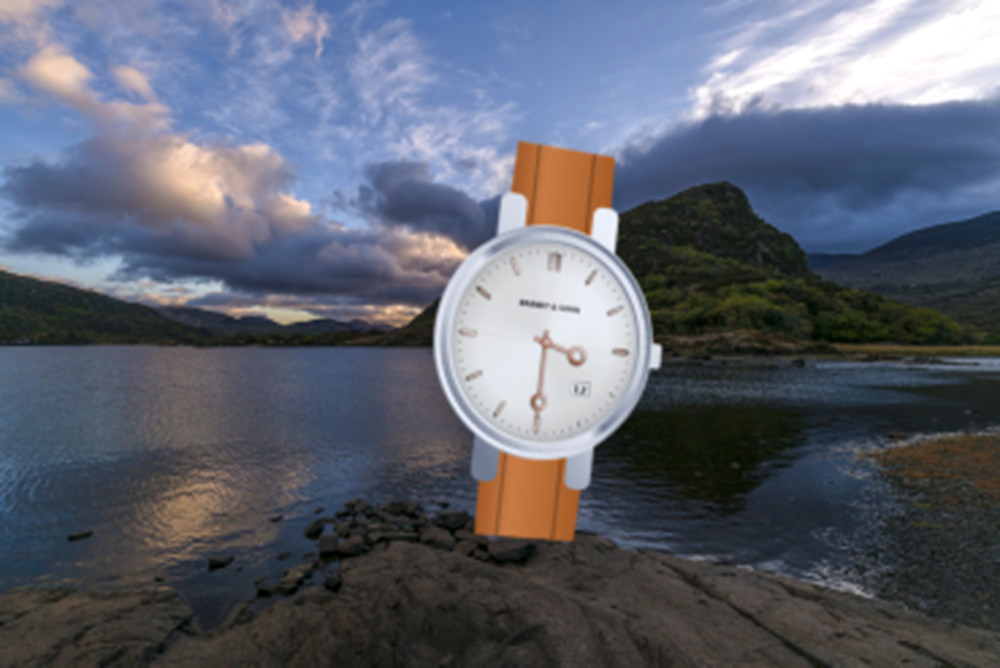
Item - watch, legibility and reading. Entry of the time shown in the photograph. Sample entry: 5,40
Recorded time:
3,30
